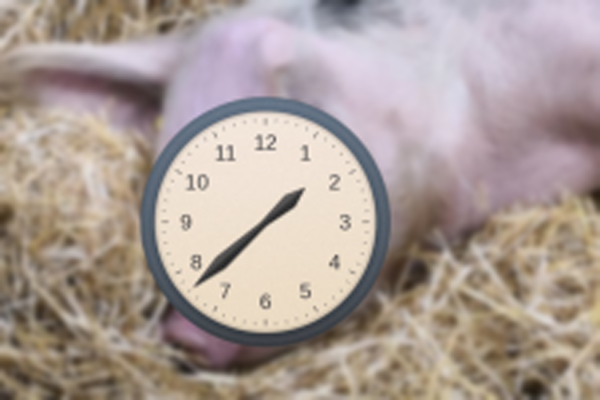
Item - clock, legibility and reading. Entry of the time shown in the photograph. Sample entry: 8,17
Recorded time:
1,38
